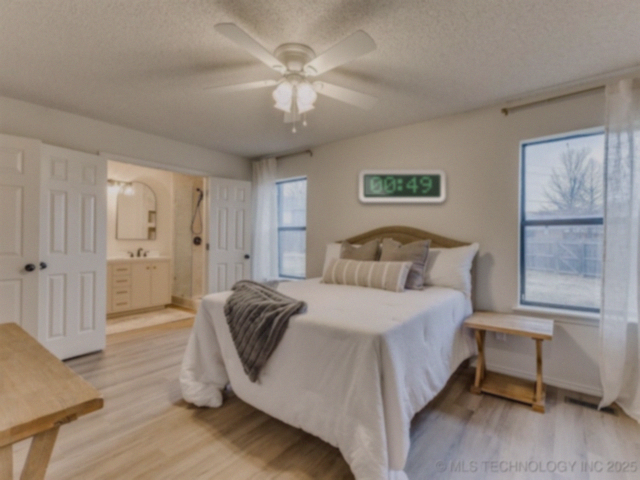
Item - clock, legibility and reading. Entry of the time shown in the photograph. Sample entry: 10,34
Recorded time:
0,49
